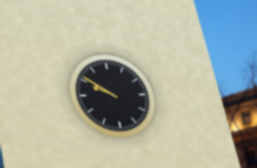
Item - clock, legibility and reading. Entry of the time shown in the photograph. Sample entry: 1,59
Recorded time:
9,51
